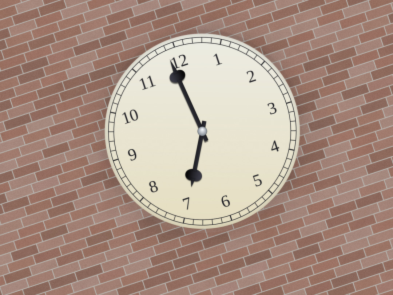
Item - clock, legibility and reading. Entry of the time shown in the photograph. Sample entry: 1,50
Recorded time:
6,59
